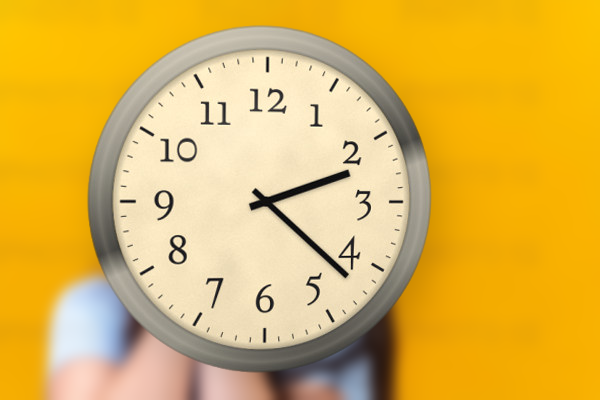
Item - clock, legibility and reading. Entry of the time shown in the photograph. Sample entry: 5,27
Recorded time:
2,22
